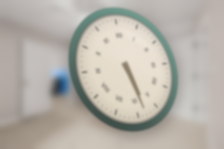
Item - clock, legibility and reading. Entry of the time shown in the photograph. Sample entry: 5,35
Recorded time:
5,28
